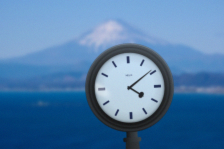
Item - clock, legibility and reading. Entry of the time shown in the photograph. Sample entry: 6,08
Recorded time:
4,09
